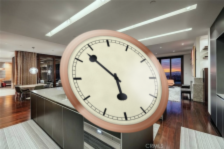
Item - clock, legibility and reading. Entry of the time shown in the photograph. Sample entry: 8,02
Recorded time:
5,53
